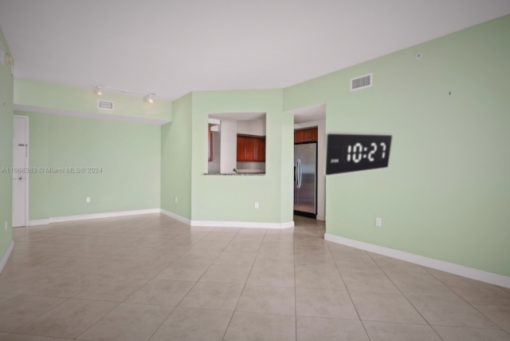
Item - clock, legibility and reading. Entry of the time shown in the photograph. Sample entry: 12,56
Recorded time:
10,27
